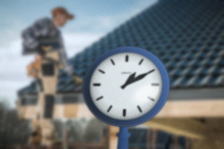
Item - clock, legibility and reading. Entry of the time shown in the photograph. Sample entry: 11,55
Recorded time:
1,10
